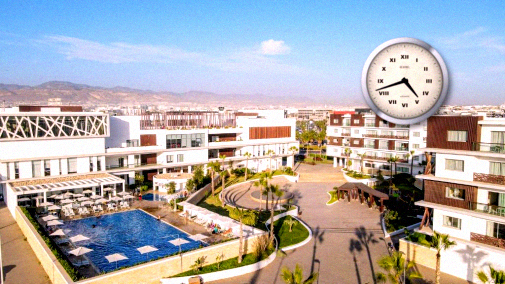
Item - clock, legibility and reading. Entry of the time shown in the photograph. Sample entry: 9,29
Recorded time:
4,42
